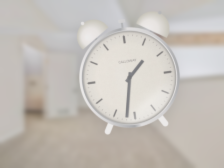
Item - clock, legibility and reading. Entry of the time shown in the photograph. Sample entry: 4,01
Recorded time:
1,32
